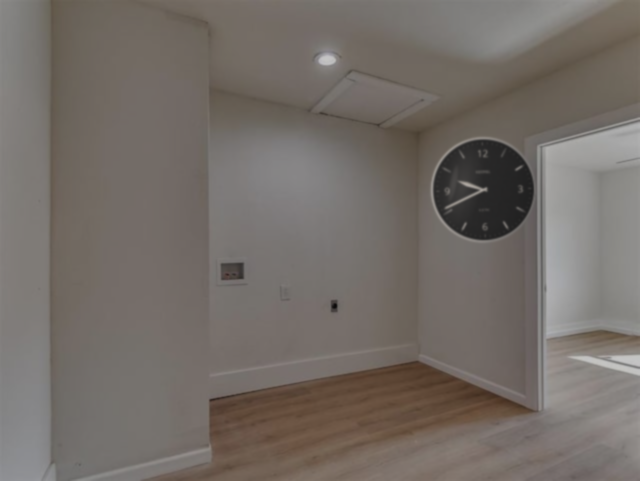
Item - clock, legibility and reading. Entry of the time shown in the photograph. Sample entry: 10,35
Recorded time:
9,41
